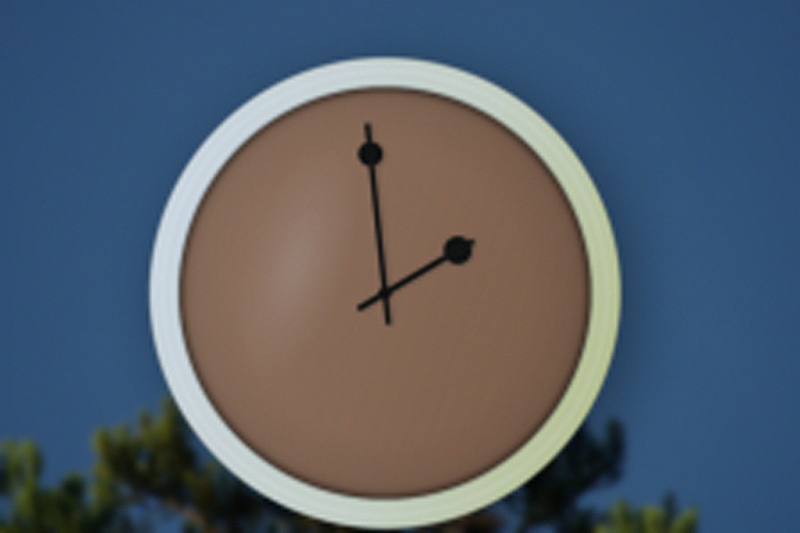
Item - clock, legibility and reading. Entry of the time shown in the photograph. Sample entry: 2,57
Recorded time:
1,59
